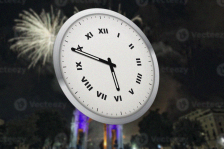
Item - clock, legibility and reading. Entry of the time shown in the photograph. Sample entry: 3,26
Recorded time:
5,49
